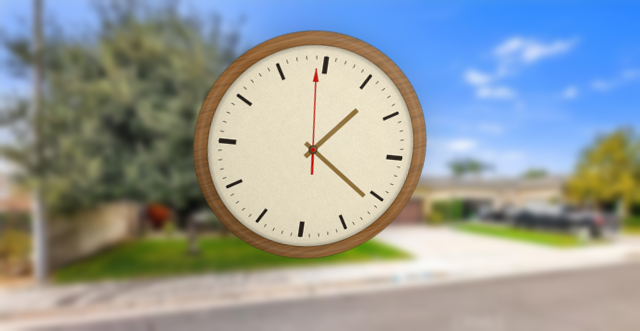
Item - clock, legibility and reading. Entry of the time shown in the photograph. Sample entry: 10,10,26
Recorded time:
1,20,59
